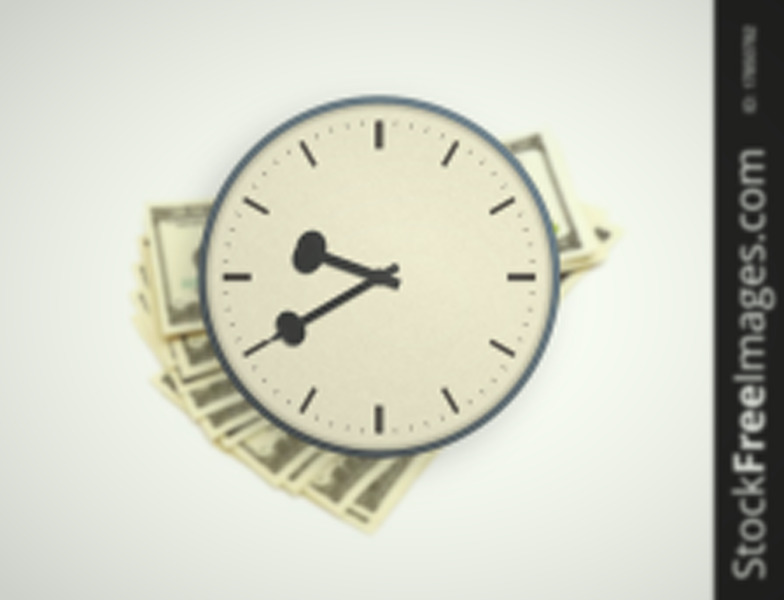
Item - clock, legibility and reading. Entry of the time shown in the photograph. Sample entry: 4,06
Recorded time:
9,40
